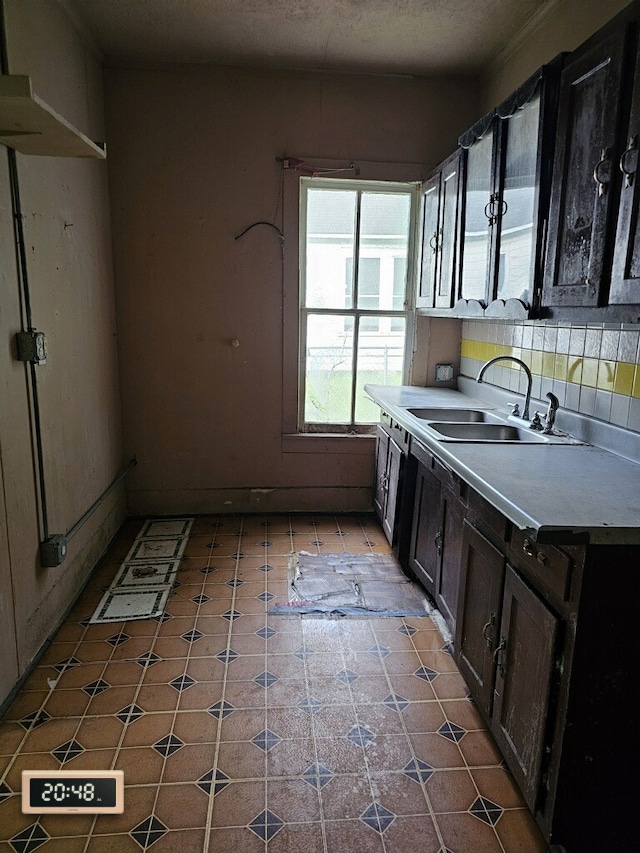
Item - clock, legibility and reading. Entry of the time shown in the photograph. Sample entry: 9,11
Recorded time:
20,48
